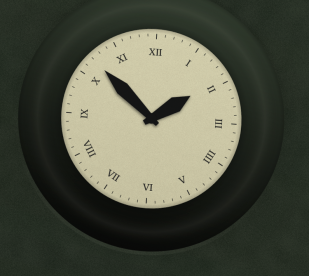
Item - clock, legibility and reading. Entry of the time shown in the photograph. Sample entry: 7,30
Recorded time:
1,52
